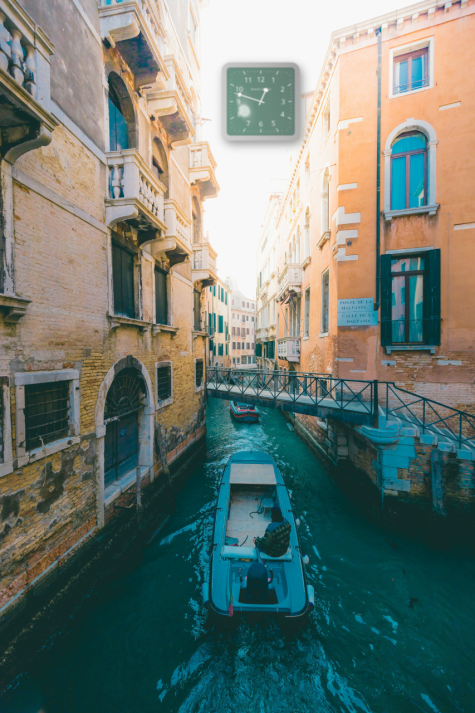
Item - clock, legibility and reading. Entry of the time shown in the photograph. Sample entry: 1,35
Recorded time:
12,48
